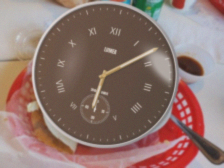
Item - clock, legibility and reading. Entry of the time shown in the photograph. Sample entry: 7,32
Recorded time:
6,08
